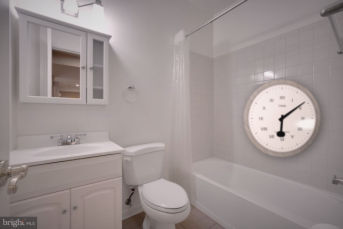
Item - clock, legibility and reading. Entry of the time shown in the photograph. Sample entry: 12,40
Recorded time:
6,09
